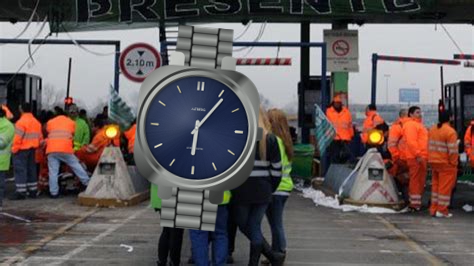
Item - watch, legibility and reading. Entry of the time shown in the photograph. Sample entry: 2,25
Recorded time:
6,06
